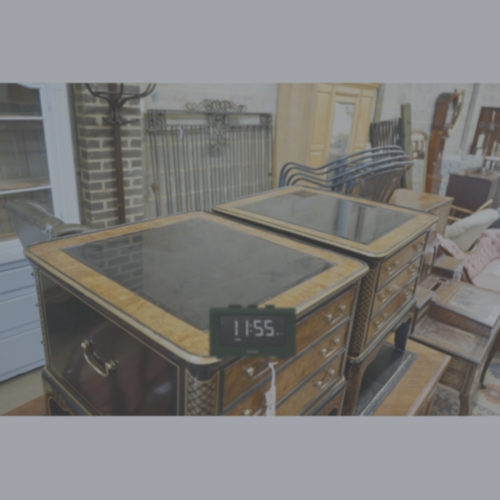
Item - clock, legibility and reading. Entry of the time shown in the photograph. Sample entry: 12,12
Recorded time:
11,55
